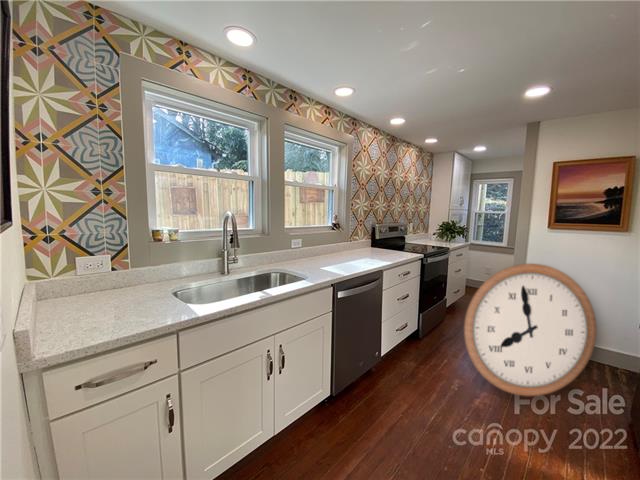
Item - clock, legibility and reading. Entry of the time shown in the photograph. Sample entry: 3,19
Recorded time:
7,58
